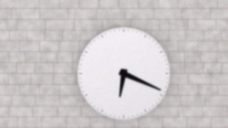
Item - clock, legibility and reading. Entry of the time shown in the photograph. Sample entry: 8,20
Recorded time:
6,19
